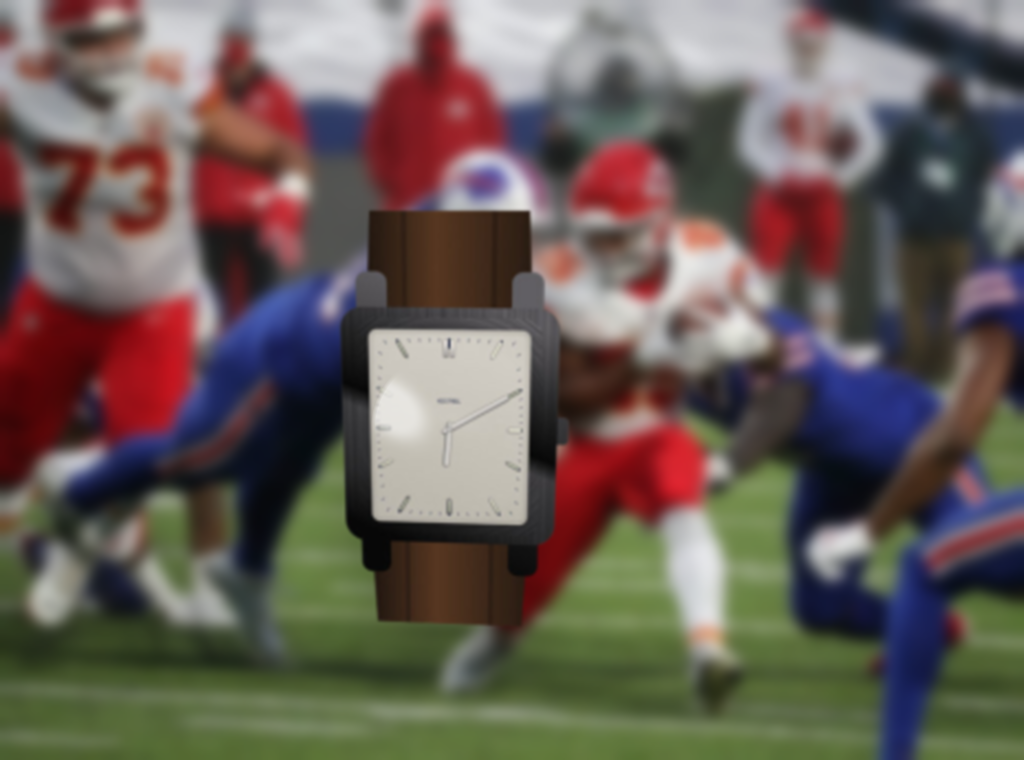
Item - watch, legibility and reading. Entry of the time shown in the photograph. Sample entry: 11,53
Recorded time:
6,10
